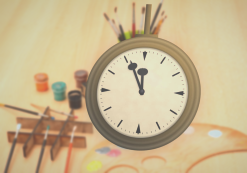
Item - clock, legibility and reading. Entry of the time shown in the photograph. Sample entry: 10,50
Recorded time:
11,56
